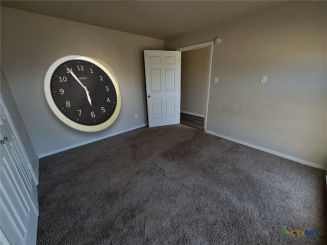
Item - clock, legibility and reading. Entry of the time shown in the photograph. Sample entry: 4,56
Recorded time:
5,55
